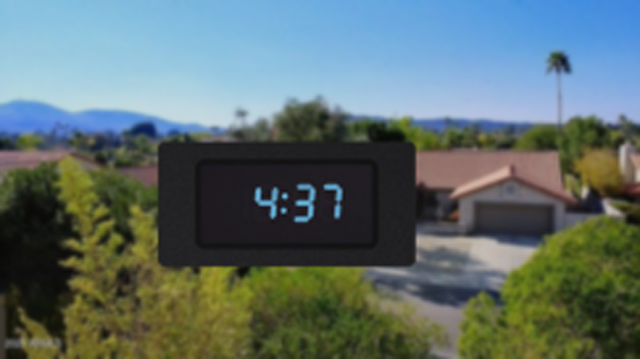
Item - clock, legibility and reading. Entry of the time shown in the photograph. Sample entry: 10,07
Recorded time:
4,37
